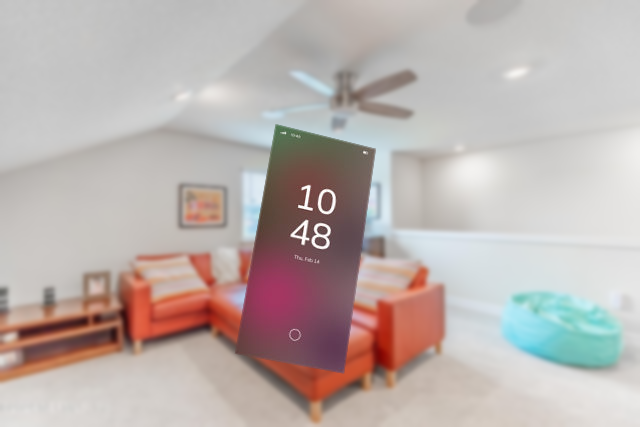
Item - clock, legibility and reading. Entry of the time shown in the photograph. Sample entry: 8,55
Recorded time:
10,48
